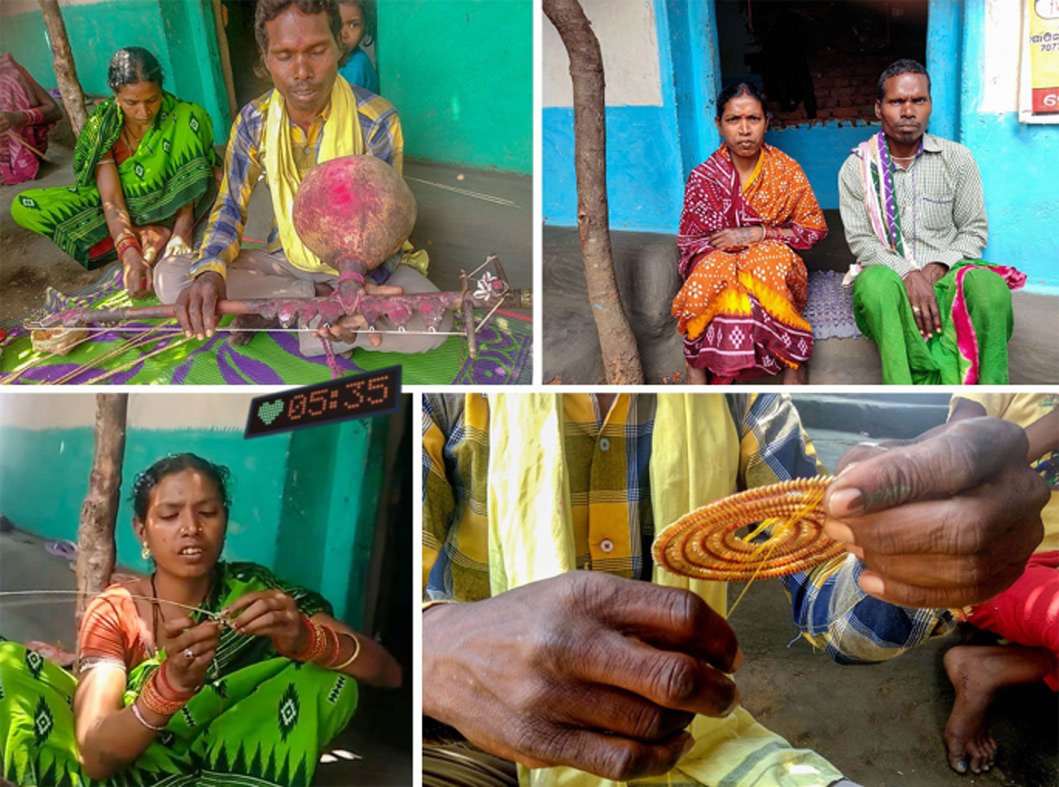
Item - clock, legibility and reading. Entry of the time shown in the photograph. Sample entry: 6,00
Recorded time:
5,35
